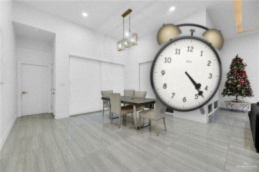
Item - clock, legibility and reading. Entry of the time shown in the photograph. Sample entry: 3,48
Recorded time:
4,23
